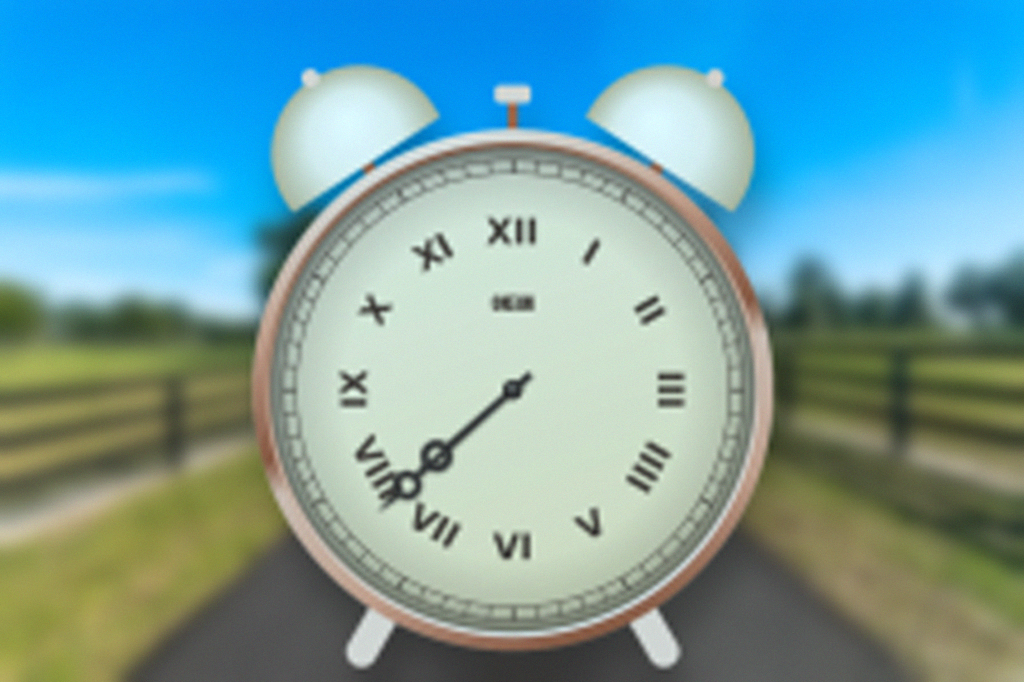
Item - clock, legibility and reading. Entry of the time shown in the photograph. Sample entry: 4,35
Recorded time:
7,38
